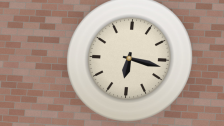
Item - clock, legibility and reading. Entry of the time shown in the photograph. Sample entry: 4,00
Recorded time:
6,17
